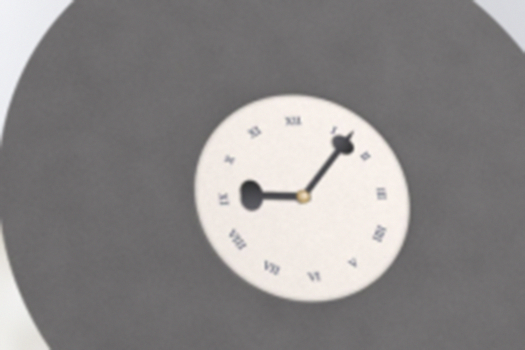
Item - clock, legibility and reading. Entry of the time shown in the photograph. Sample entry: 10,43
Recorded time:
9,07
